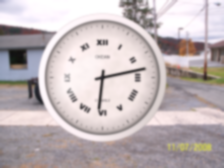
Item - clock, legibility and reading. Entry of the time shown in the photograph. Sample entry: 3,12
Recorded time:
6,13
